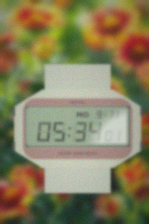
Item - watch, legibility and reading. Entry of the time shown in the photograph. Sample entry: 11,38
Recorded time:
5,34
